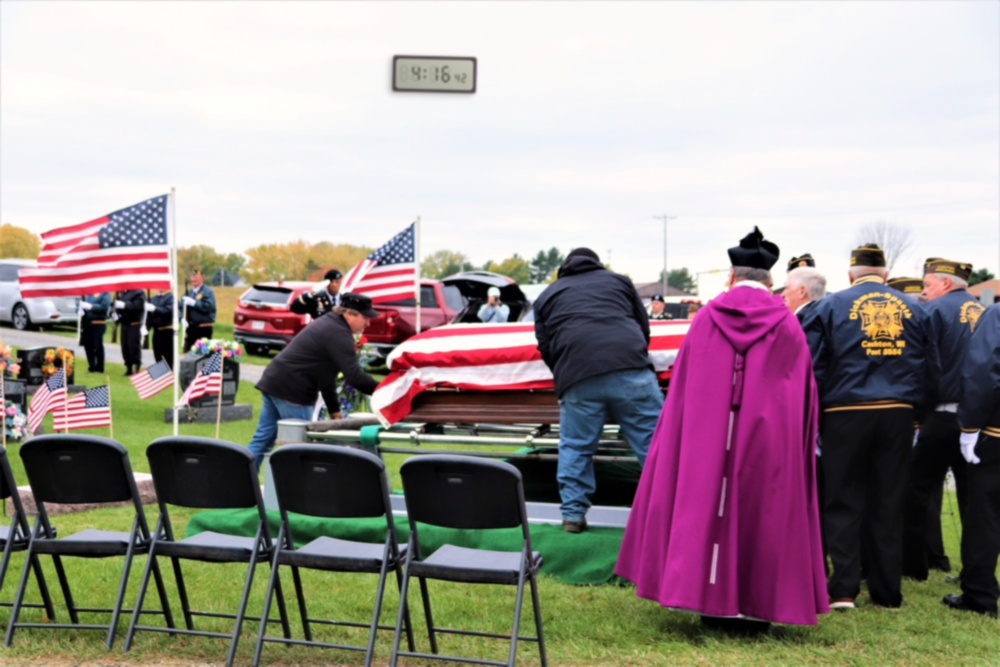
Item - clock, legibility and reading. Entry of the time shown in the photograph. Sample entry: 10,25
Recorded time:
4,16
